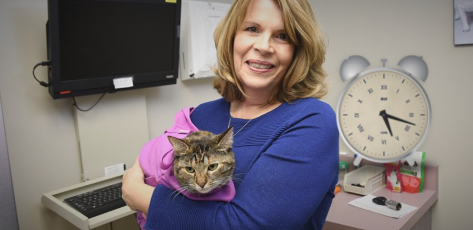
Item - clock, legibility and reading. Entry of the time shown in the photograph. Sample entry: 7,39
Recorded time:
5,18
